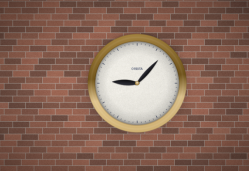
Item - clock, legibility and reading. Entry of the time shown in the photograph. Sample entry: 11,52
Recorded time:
9,07
